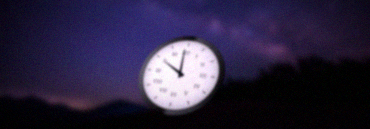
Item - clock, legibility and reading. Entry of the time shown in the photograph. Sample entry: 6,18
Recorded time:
9,59
